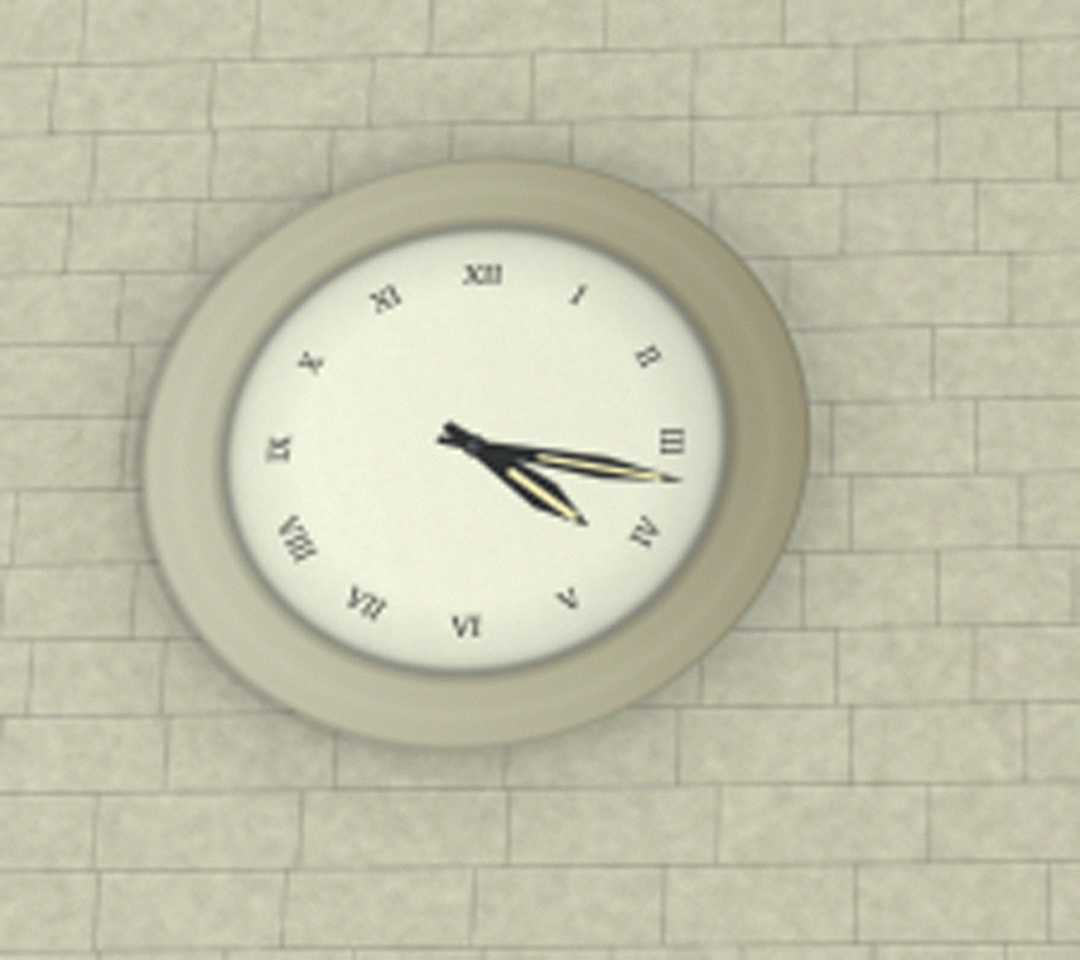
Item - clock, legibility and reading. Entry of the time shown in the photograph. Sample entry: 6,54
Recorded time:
4,17
